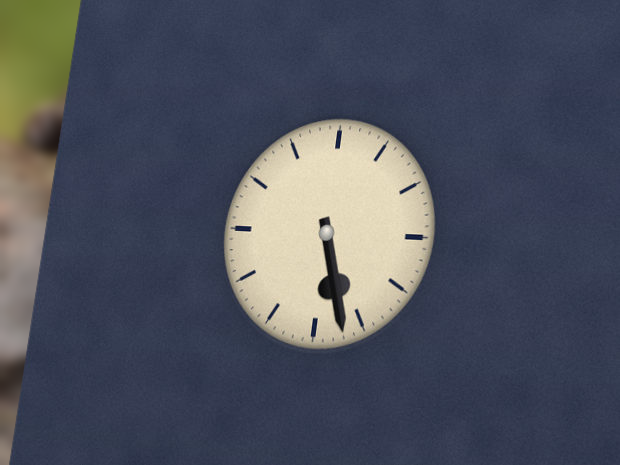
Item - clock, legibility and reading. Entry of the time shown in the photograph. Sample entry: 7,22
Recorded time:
5,27
